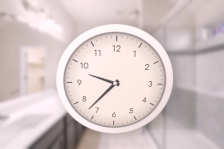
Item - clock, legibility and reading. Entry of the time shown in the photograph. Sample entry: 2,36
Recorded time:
9,37
